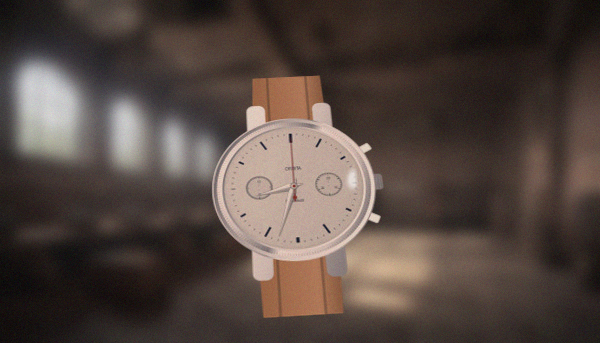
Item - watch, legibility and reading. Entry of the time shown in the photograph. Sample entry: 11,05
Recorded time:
8,33
